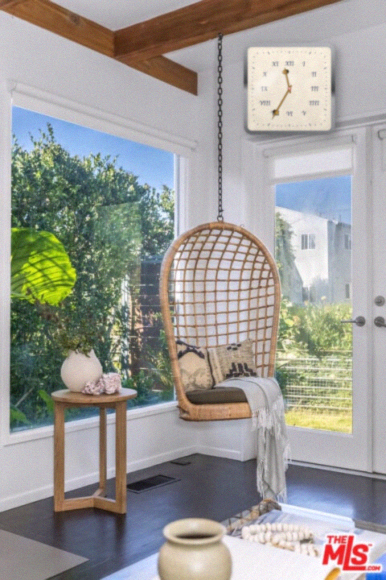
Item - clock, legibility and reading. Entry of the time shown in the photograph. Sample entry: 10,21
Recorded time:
11,35
